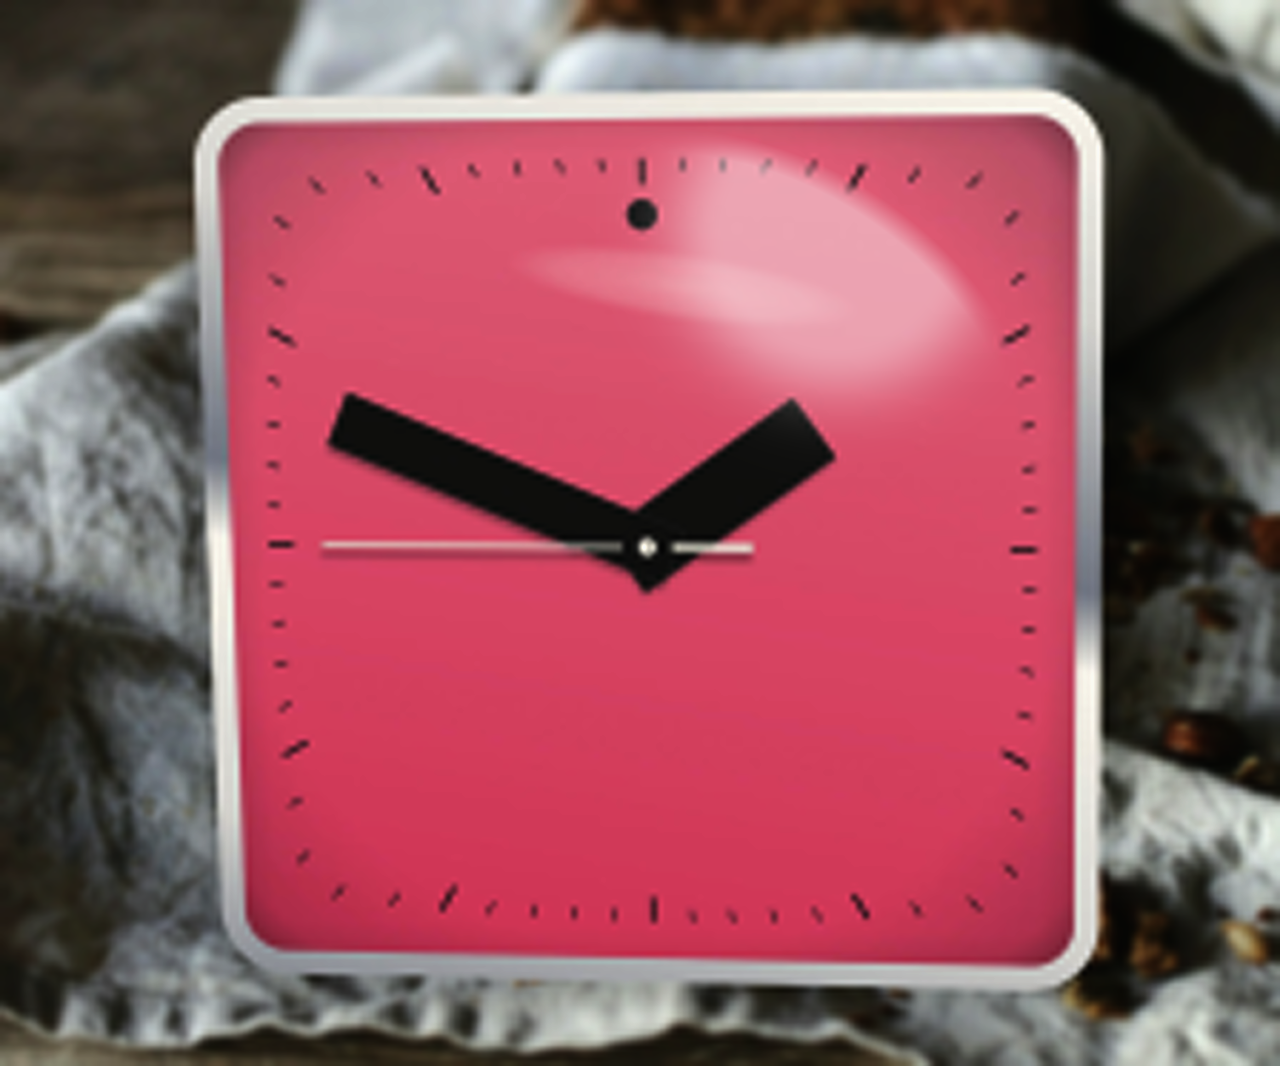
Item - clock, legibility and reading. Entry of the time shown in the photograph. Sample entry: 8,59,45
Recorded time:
1,48,45
